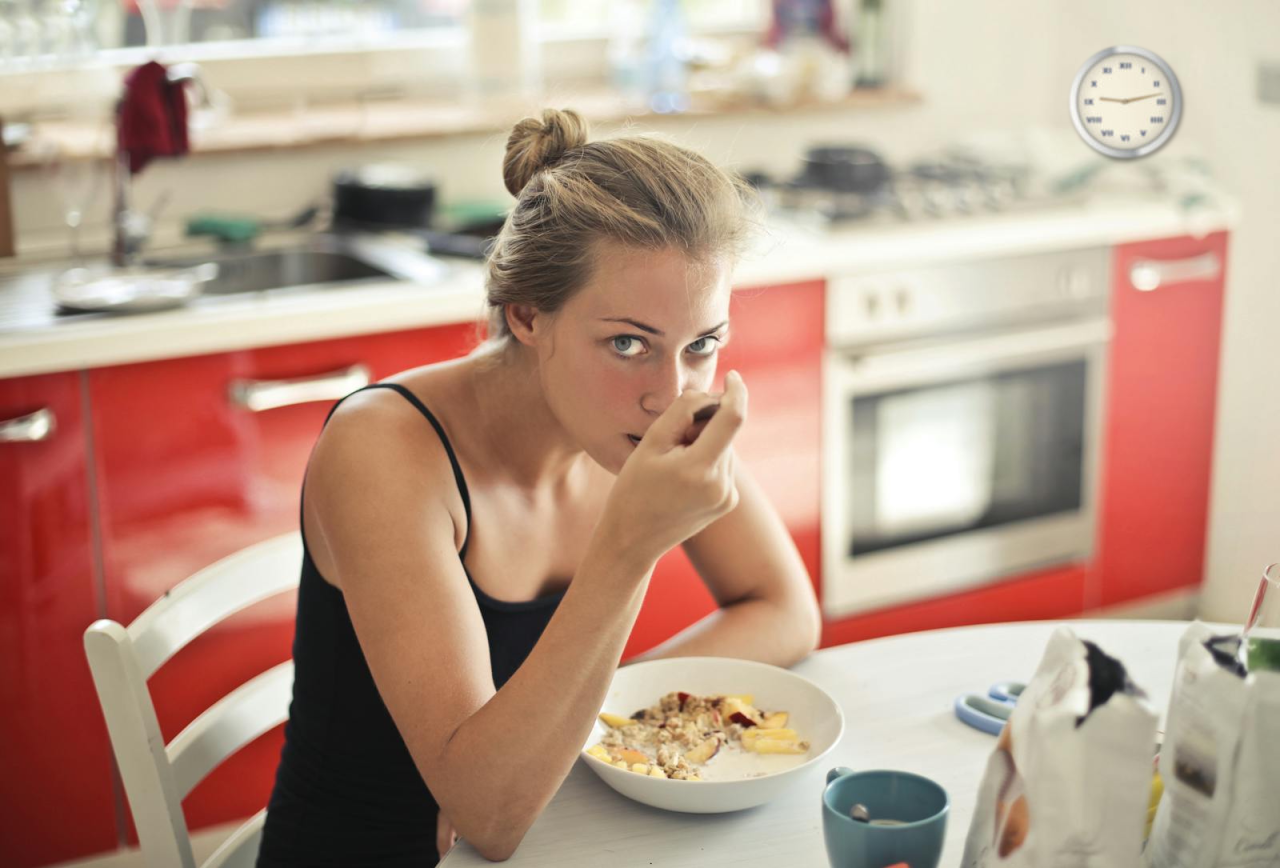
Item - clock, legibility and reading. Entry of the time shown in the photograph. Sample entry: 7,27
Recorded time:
9,13
